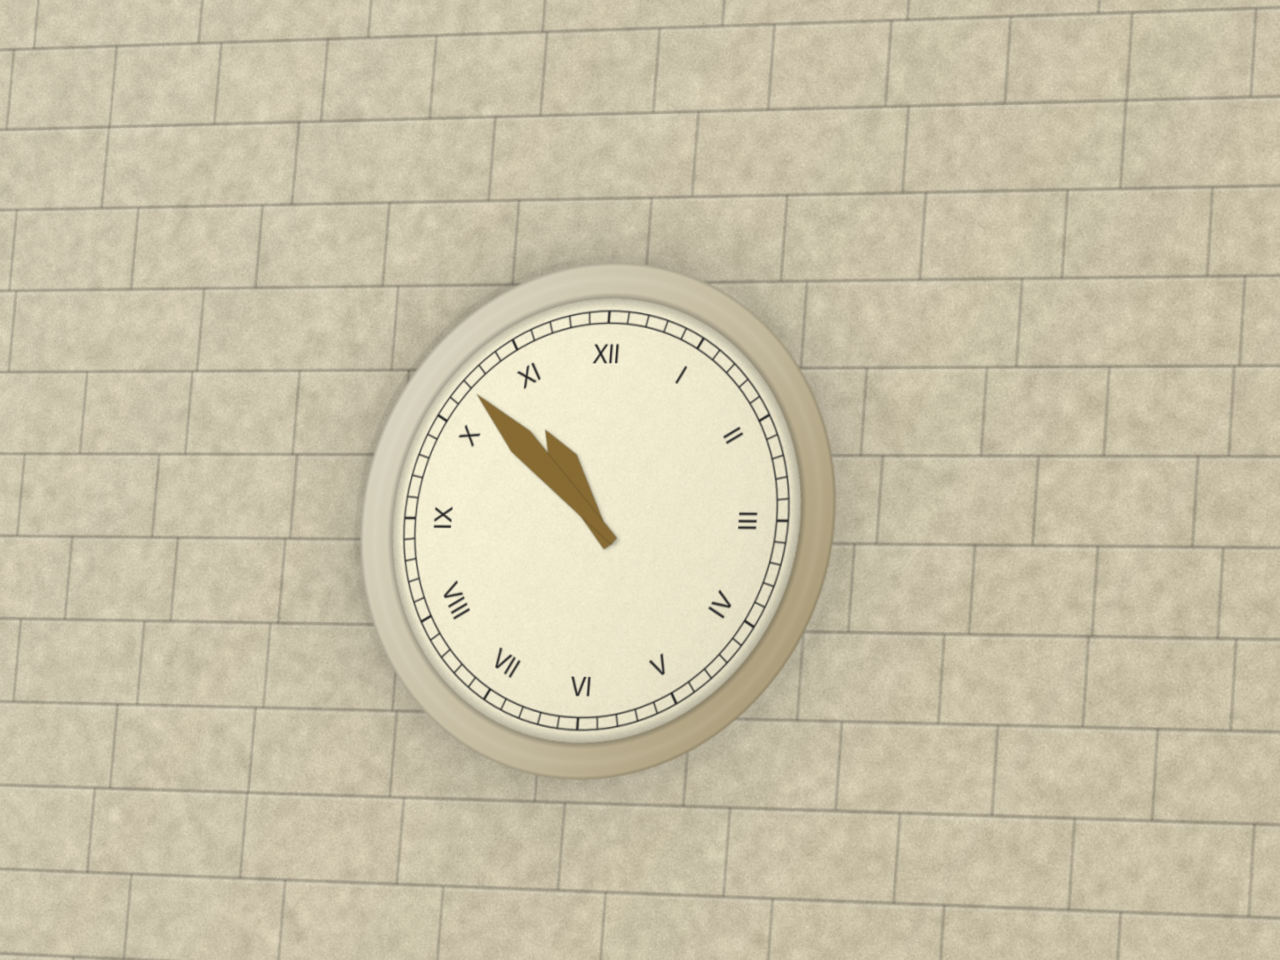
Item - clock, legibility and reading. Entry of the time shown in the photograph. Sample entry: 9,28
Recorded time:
10,52
